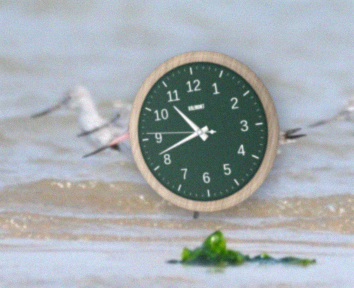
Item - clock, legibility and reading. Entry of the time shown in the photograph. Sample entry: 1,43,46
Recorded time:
10,41,46
